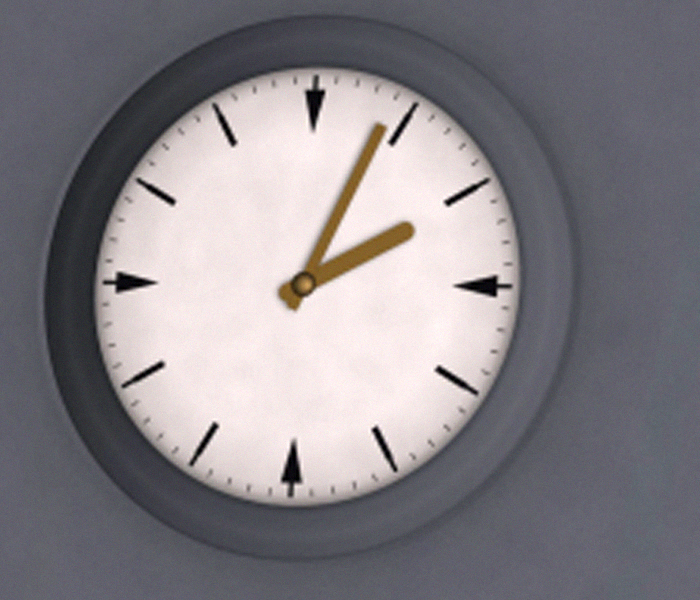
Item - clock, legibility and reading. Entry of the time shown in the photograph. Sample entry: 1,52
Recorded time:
2,04
